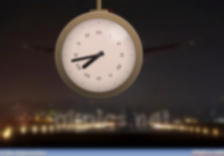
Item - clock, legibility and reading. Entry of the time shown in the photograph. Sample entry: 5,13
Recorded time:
7,43
